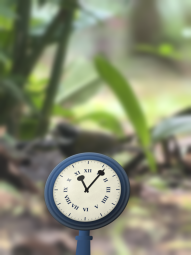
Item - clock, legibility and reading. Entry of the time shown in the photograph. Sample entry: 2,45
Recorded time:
11,06
